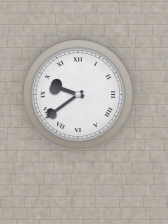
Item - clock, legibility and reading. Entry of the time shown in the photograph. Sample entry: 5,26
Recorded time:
9,39
